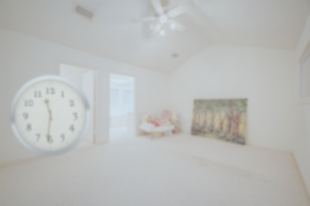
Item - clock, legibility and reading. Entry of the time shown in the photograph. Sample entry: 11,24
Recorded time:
11,31
